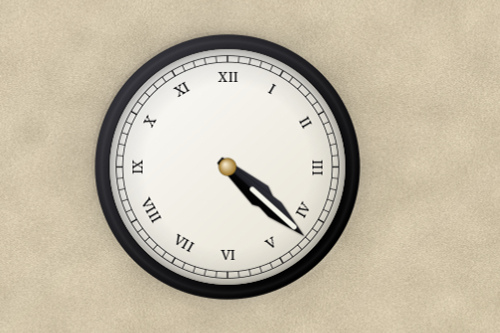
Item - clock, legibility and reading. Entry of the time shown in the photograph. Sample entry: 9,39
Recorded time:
4,22
